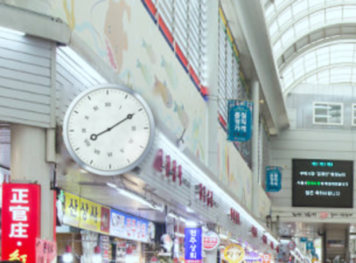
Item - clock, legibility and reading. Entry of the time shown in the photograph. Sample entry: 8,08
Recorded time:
8,10
